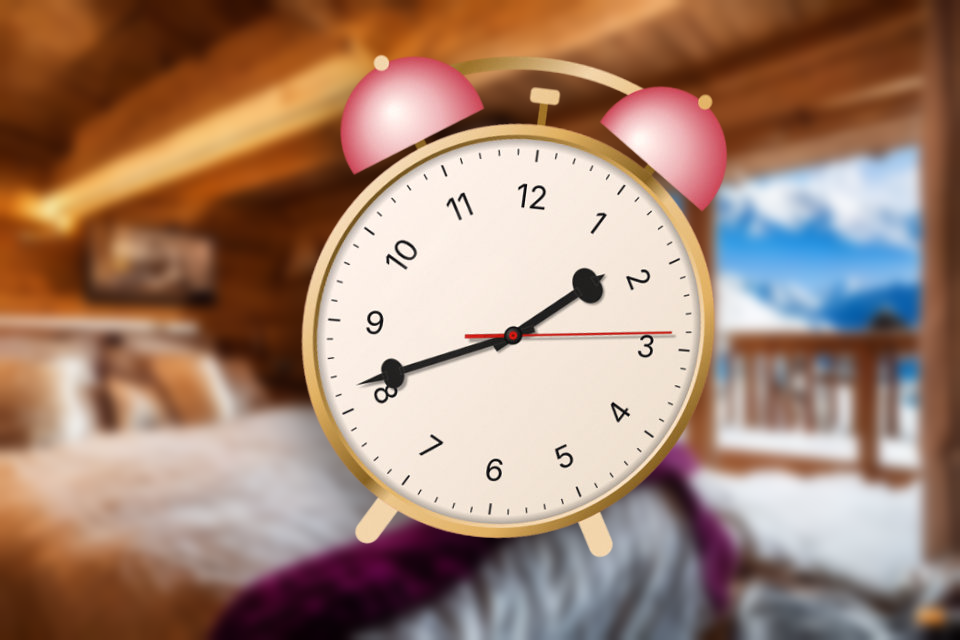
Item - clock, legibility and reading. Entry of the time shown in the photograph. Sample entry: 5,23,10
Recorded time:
1,41,14
